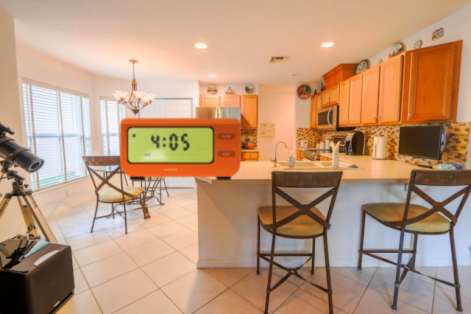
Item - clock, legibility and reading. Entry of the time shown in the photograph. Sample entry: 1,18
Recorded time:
4,05
